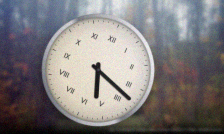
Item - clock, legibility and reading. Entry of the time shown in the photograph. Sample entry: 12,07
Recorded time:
5,18
